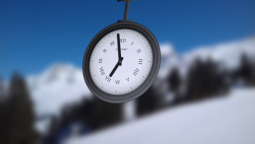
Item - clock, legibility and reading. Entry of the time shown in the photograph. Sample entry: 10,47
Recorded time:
6,58
